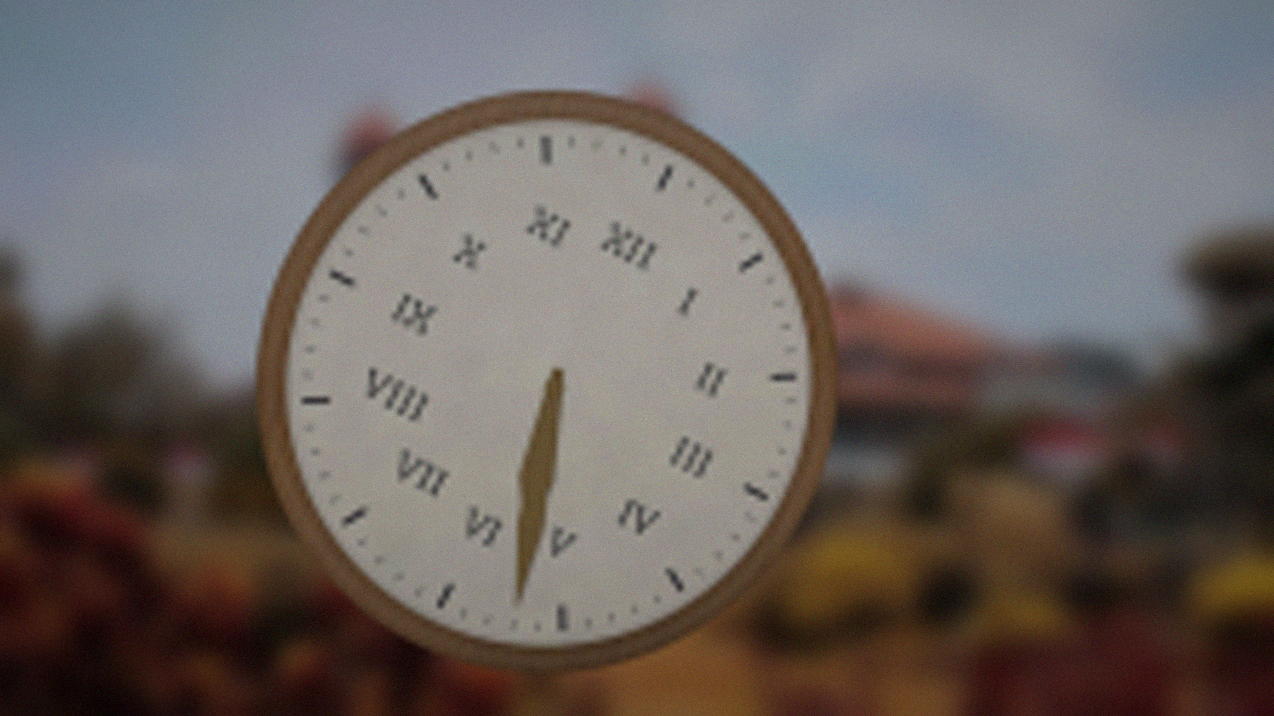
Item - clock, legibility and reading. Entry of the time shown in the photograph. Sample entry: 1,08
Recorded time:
5,27
